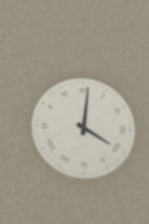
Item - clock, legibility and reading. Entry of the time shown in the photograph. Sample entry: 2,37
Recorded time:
4,01
